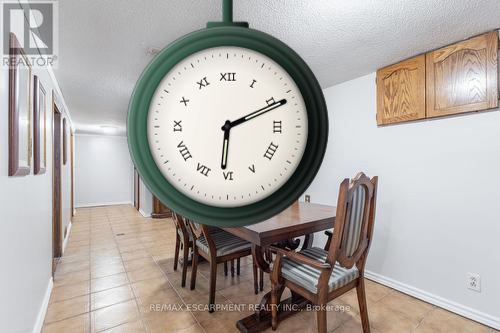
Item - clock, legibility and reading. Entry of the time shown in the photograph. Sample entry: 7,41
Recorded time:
6,11
